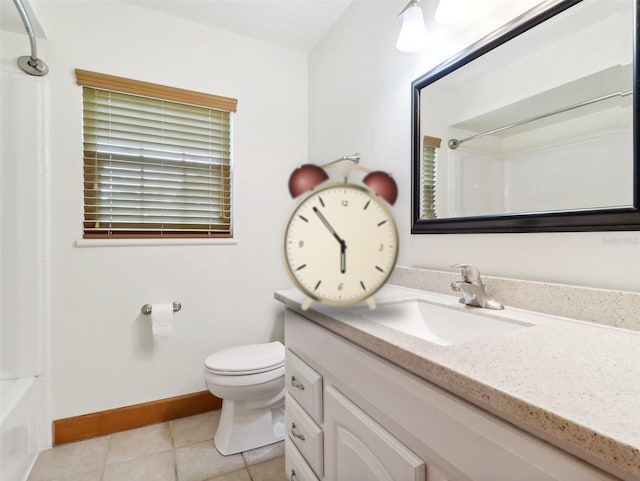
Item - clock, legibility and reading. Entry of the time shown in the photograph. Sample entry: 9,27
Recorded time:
5,53
